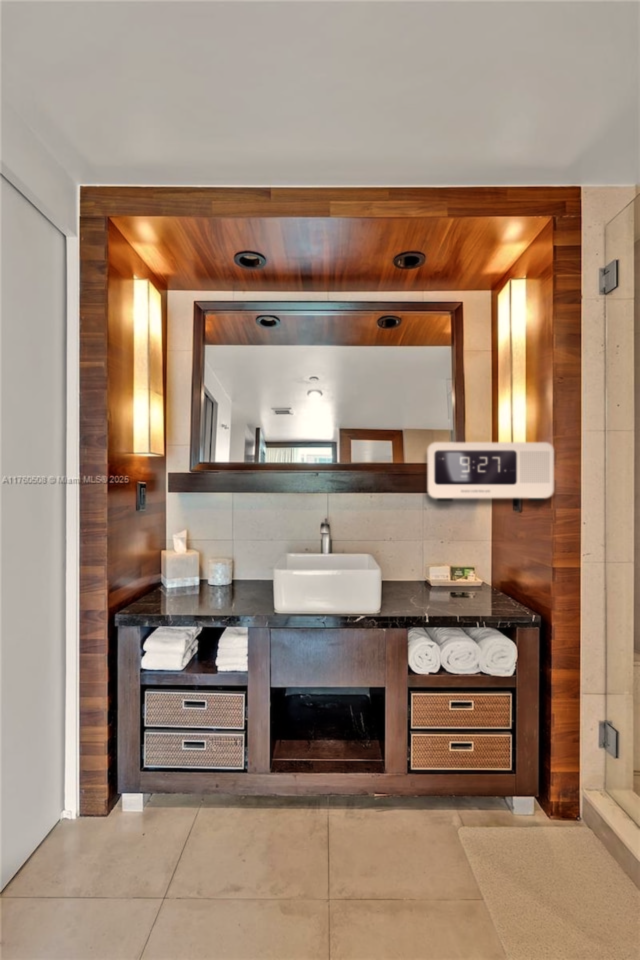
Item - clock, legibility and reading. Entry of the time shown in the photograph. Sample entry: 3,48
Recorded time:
9,27
